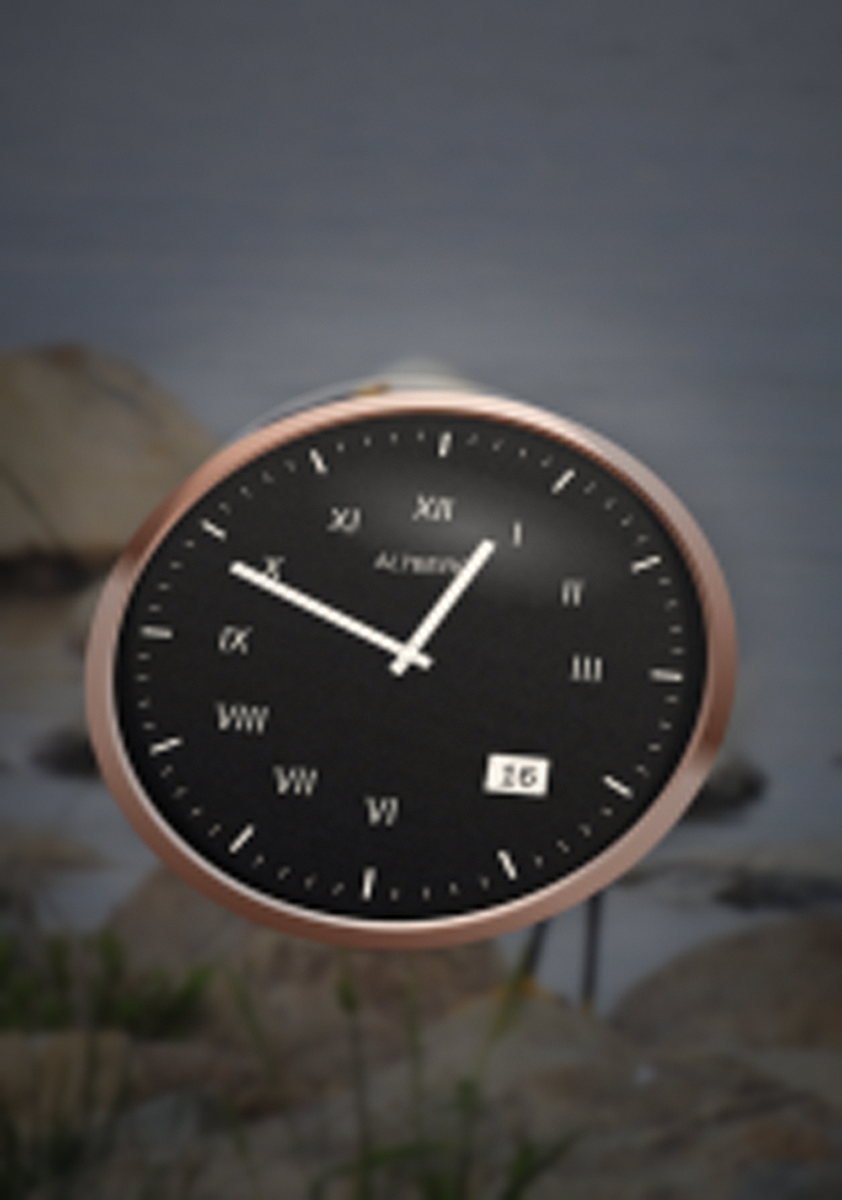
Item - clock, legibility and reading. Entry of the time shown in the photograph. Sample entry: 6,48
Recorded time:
12,49
